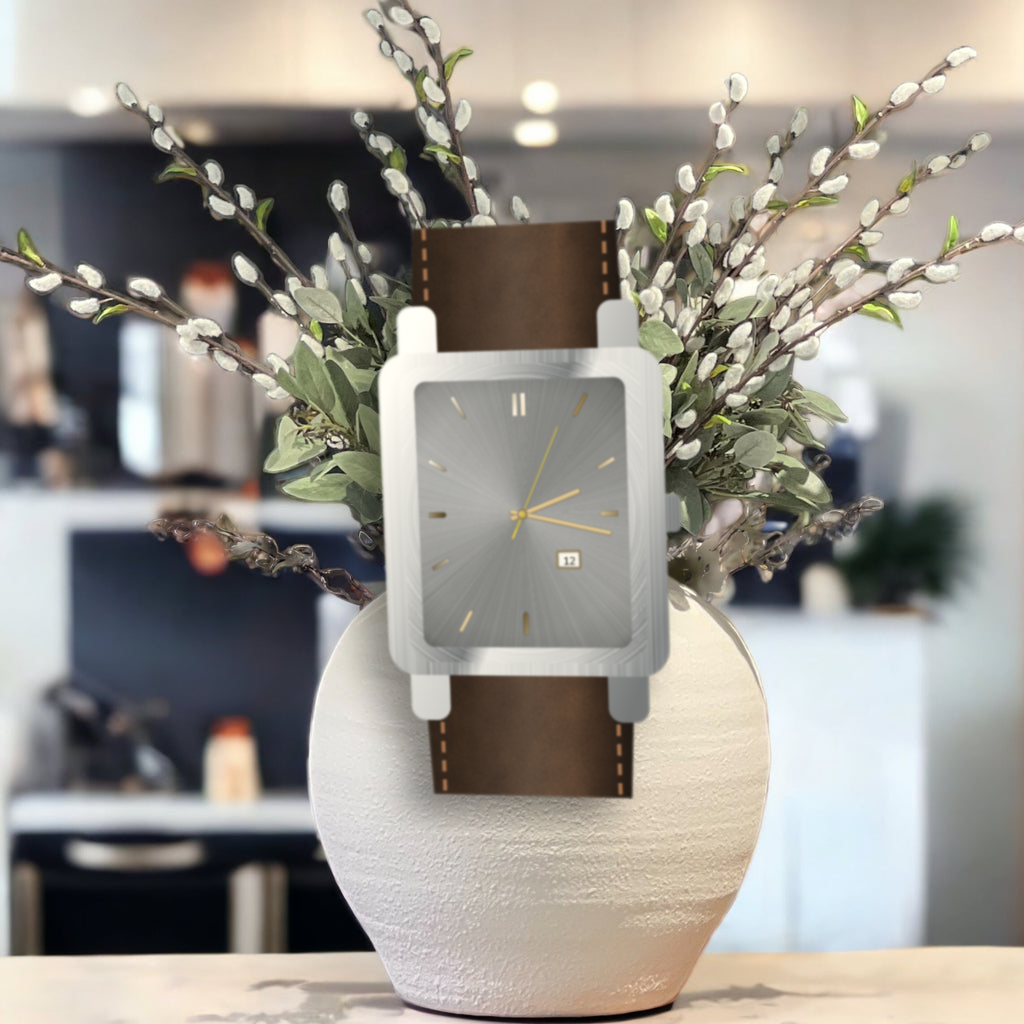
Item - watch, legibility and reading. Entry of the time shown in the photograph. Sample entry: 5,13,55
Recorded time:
2,17,04
